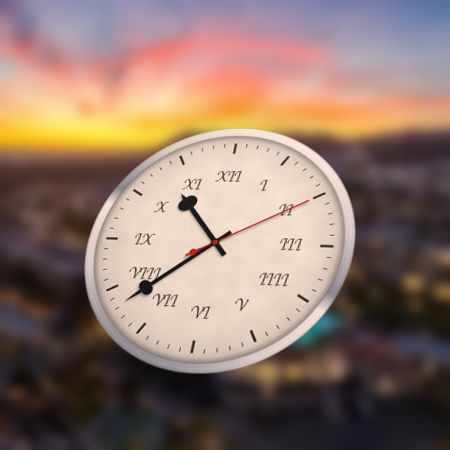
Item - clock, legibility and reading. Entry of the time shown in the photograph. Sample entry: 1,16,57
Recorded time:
10,38,10
